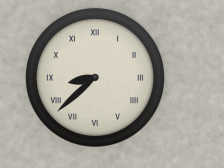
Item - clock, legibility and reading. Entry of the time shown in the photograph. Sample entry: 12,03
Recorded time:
8,38
